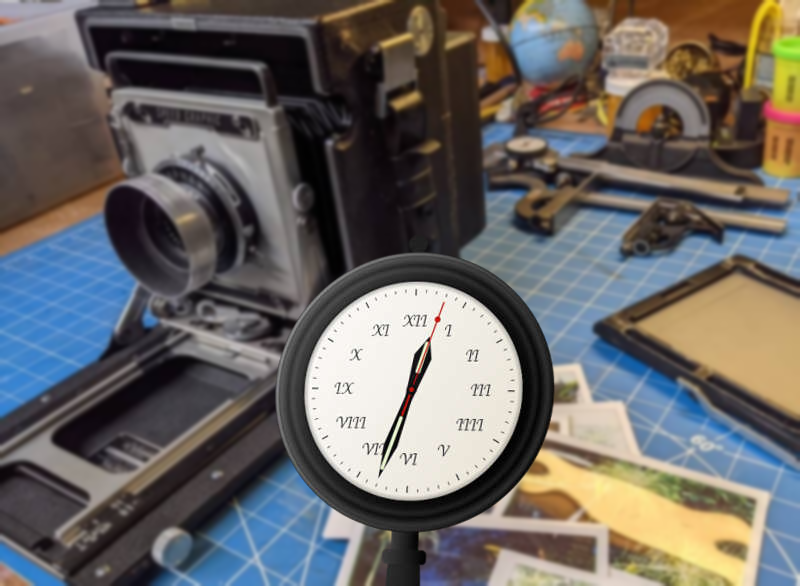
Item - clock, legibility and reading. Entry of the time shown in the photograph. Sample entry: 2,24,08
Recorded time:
12,33,03
